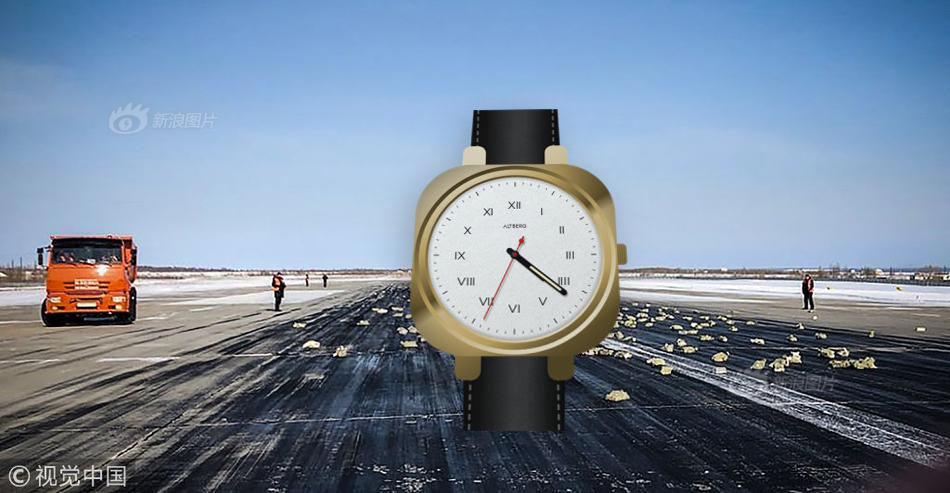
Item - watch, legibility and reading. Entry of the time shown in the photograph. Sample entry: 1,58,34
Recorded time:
4,21,34
